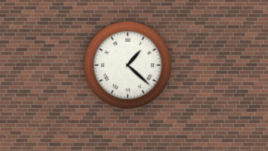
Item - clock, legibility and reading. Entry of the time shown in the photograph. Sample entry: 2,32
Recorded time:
1,22
